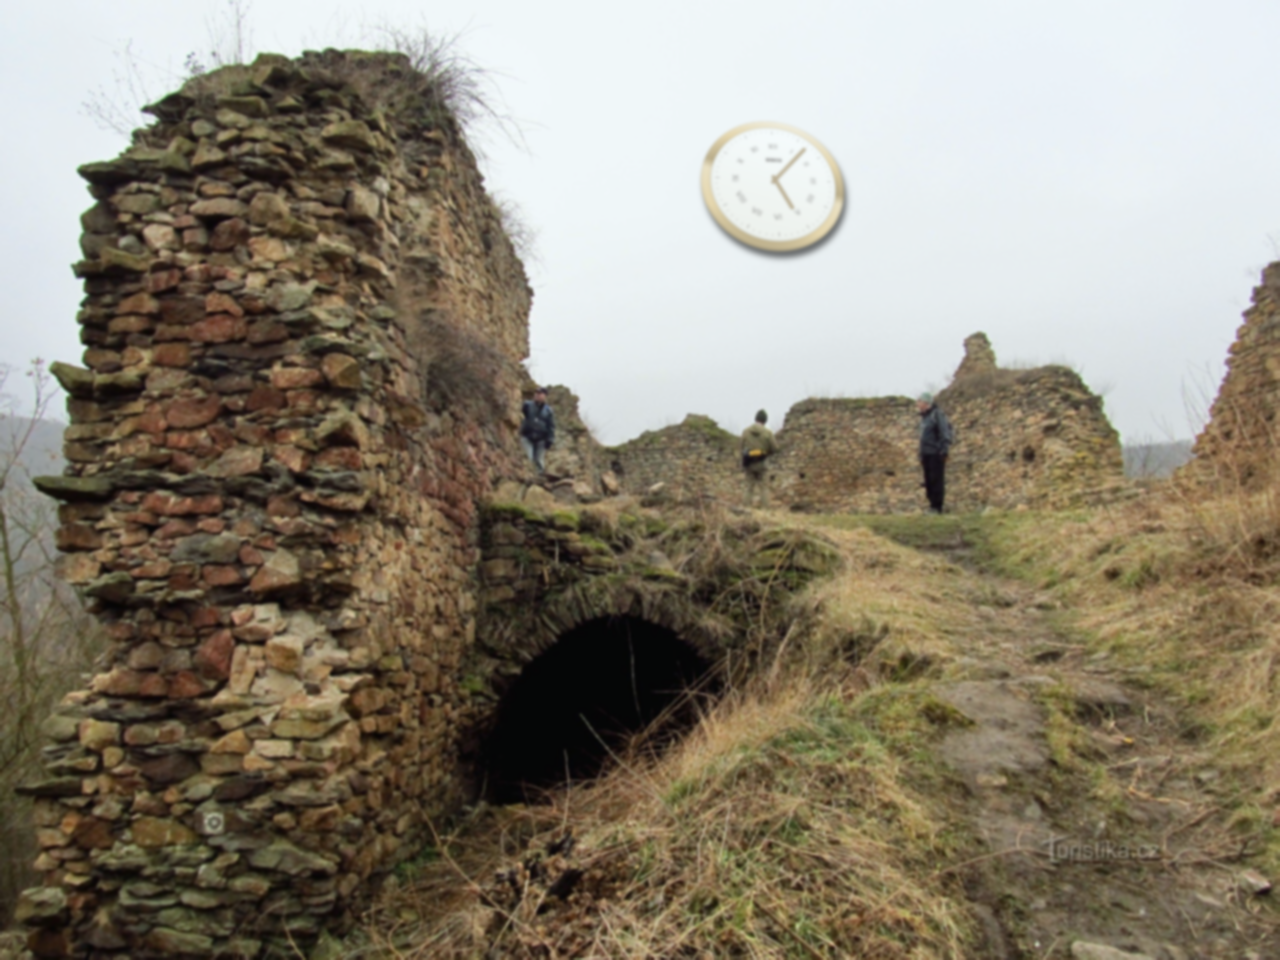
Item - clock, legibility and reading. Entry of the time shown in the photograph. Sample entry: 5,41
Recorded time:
5,07
